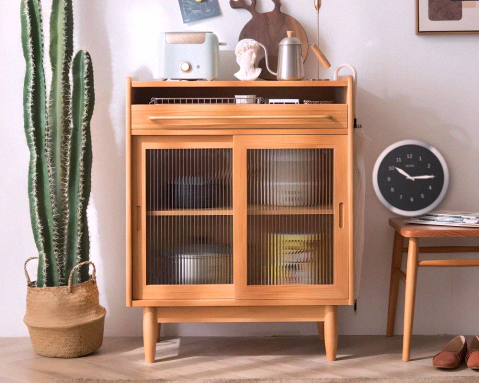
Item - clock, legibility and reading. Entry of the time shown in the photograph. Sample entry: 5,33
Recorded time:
10,15
